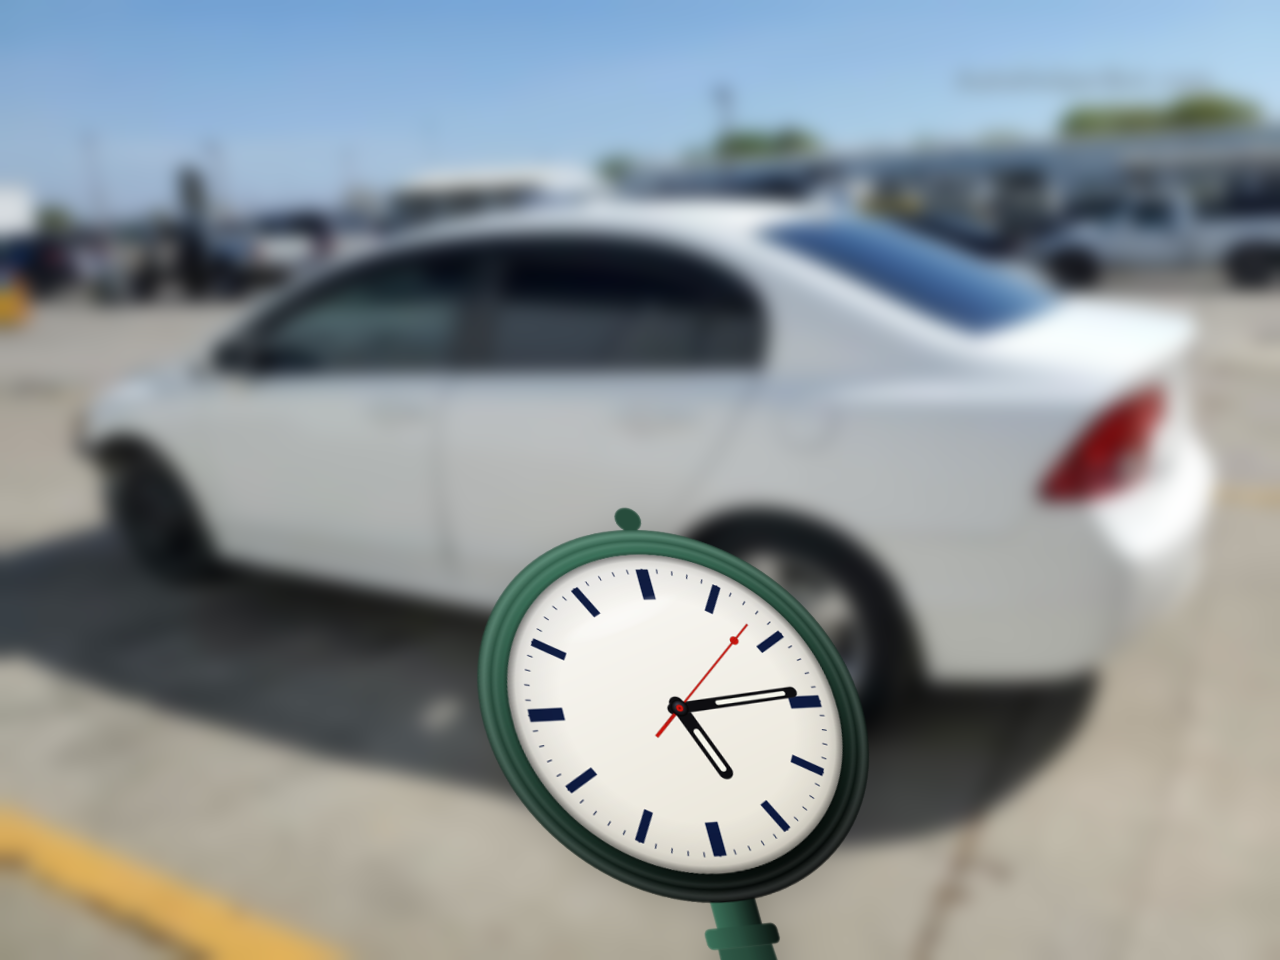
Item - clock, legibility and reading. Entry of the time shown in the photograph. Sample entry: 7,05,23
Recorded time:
5,14,08
